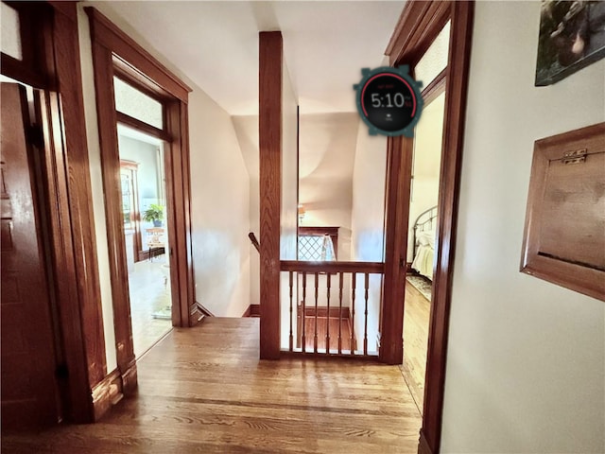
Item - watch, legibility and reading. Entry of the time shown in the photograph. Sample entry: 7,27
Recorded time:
5,10
